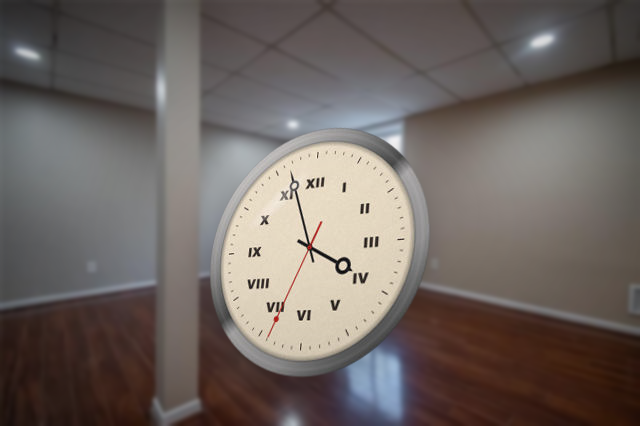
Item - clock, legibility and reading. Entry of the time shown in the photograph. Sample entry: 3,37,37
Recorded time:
3,56,34
